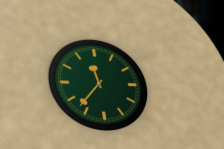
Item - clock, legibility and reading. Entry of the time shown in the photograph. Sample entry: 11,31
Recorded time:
11,37
